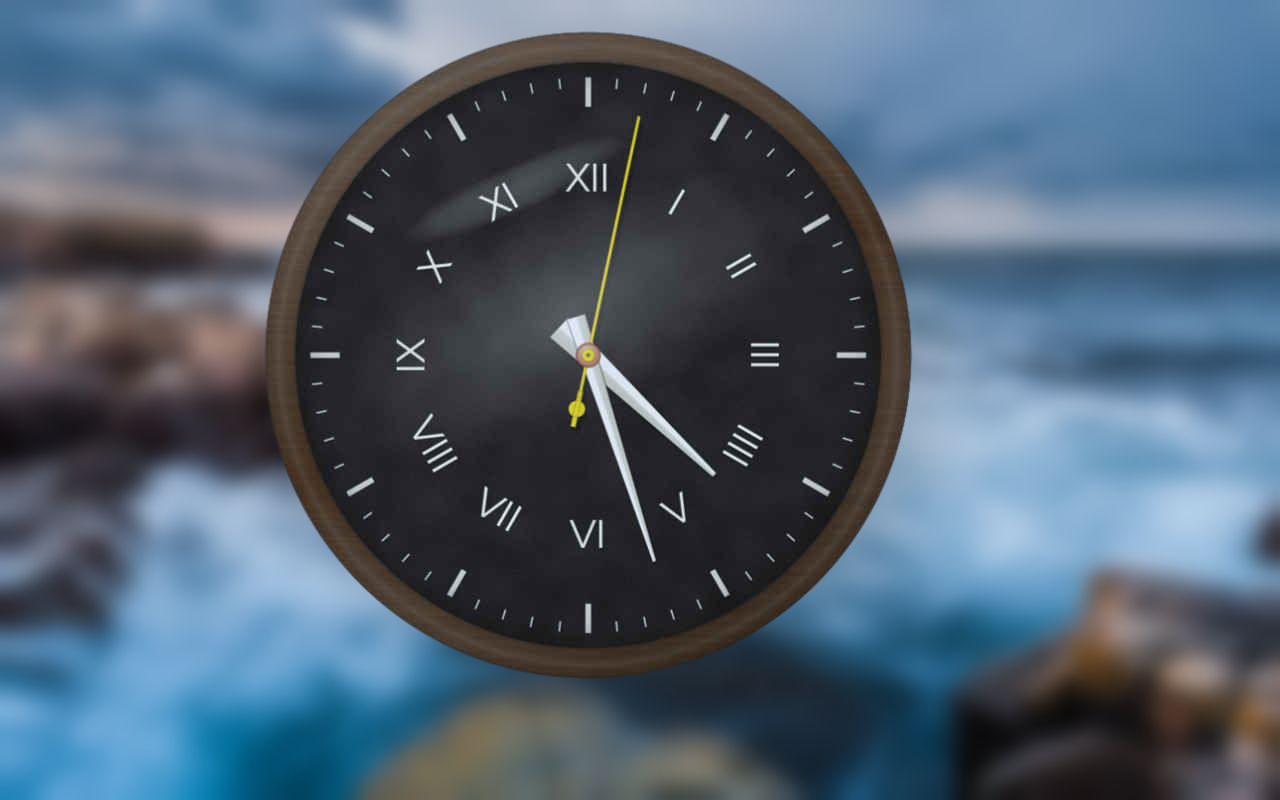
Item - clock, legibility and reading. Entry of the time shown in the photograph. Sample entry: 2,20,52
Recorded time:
4,27,02
